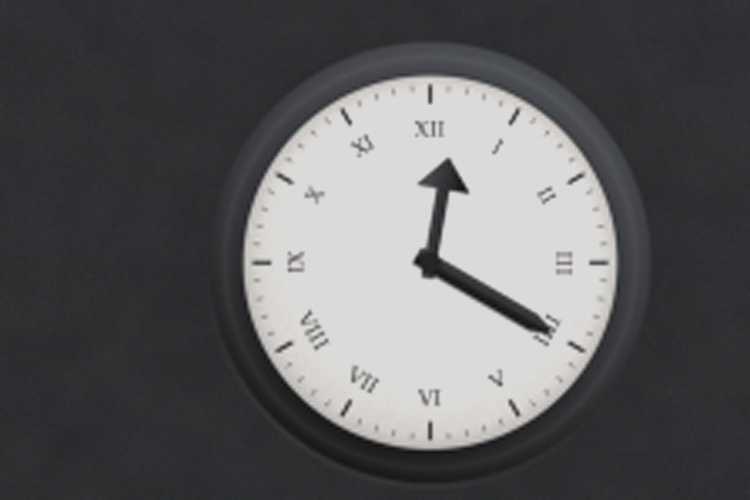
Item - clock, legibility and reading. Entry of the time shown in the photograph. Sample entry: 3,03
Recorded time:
12,20
